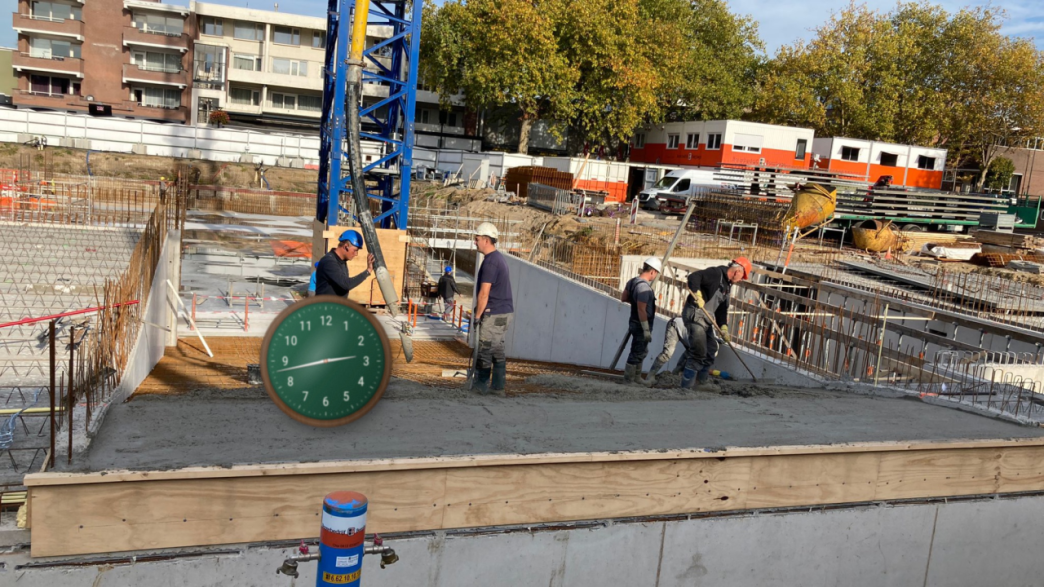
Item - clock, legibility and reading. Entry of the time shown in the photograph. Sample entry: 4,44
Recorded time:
2,43
